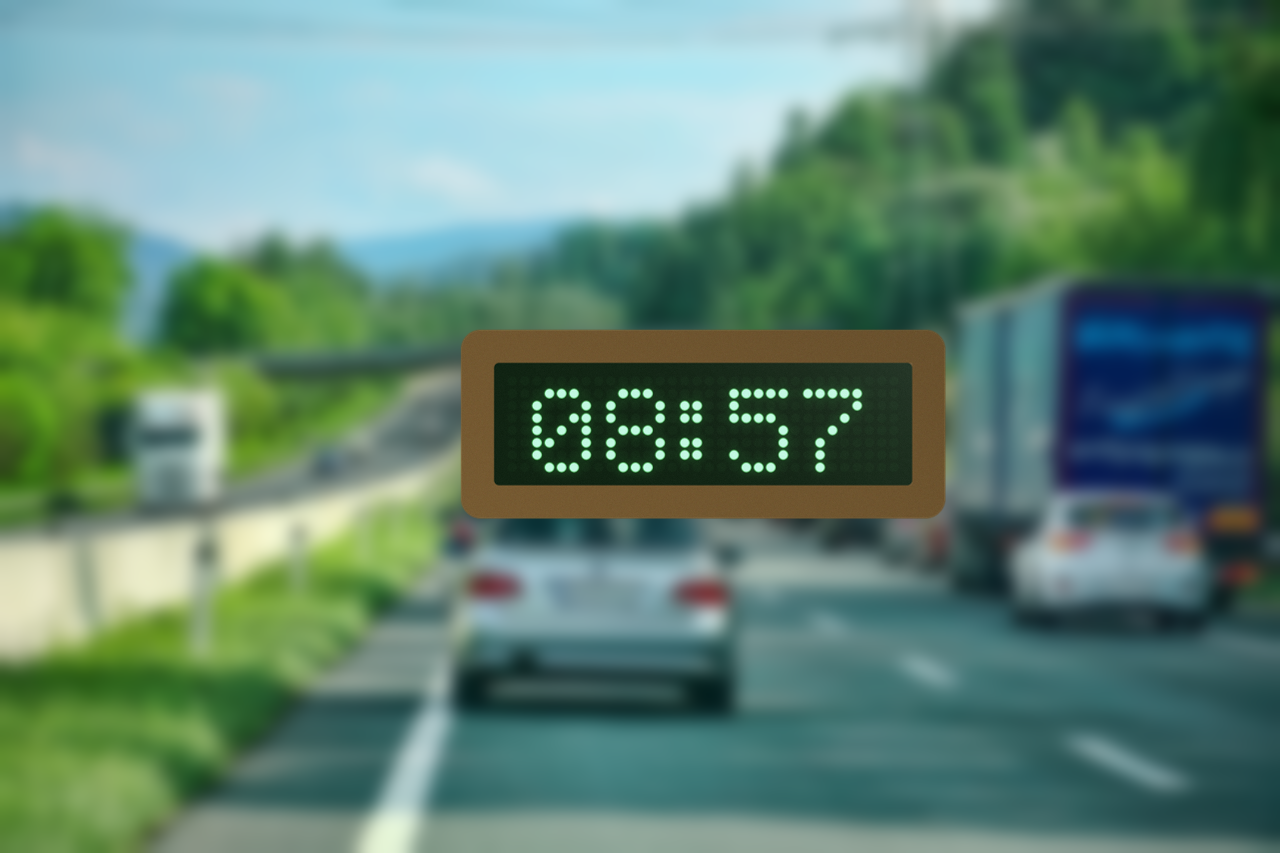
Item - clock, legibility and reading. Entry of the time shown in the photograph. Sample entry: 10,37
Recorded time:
8,57
